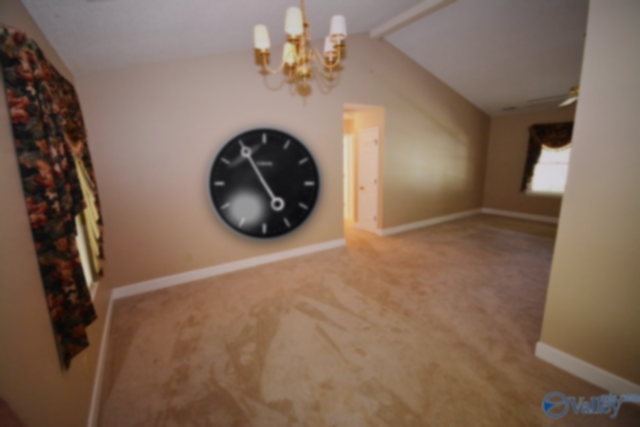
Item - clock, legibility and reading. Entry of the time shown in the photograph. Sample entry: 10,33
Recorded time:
4,55
